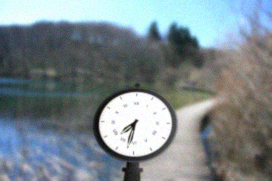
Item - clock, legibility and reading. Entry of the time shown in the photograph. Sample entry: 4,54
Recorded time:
7,32
